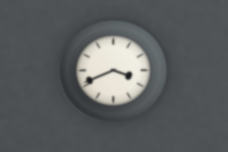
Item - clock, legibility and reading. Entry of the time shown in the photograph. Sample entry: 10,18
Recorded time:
3,41
